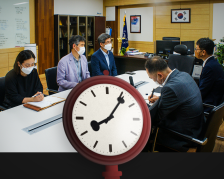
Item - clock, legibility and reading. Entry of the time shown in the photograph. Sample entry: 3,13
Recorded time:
8,06
